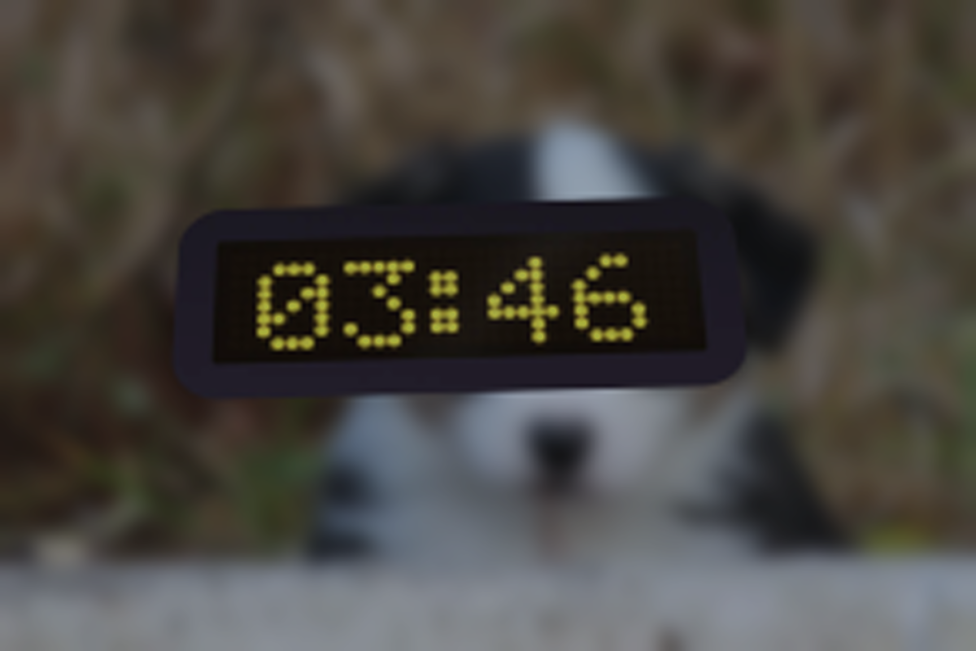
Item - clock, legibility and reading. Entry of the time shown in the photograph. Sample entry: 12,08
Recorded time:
3,46
